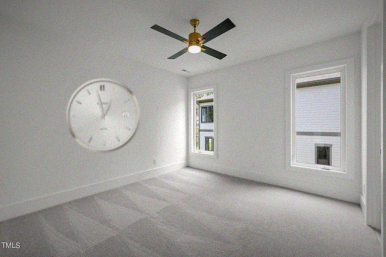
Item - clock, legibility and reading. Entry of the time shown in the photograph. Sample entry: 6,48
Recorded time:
12,58
